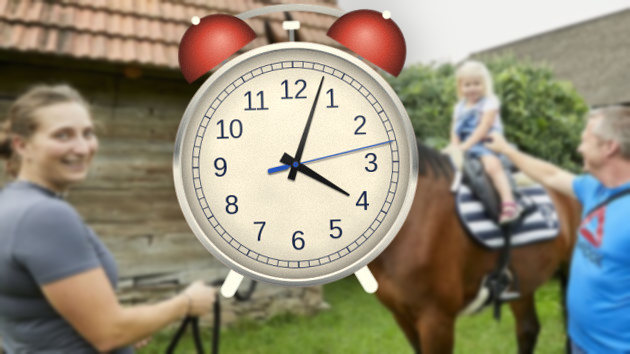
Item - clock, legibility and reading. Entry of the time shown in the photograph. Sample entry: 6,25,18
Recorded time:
4,03,13
